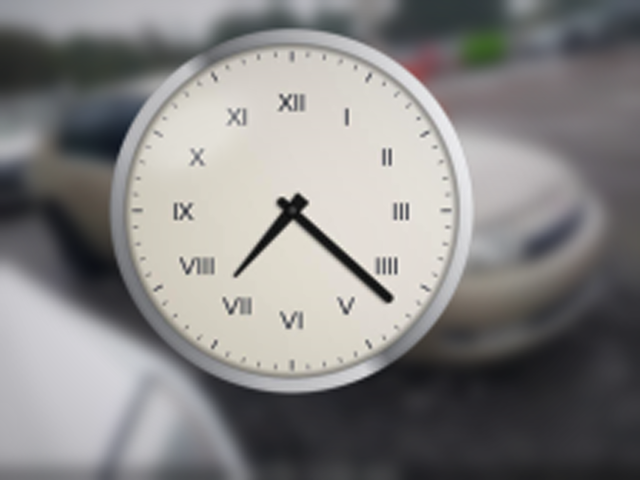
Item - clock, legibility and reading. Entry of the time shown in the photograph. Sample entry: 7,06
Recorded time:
7,22
